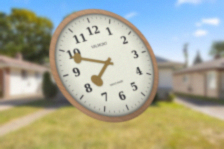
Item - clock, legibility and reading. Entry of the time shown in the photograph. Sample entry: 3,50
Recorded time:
7,49
